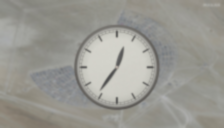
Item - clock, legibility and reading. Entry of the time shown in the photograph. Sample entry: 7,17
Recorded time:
12,36
